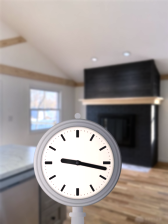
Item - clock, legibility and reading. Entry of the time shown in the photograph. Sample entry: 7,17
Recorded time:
9,17
